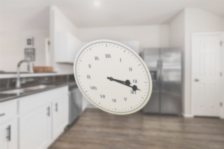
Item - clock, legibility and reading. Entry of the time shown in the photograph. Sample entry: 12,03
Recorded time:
3,18
